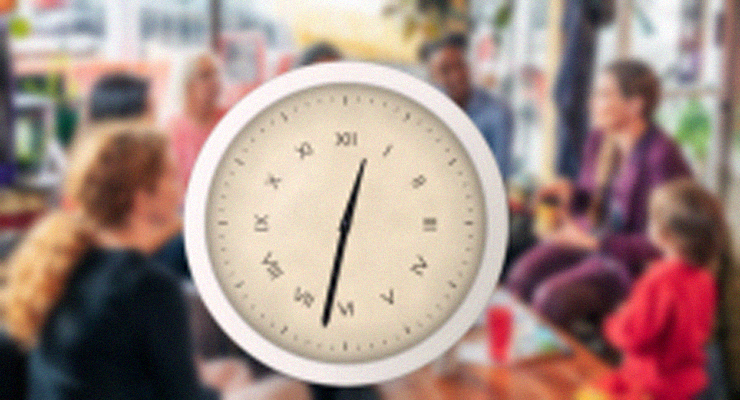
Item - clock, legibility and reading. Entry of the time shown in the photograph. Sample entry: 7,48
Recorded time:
12,32
